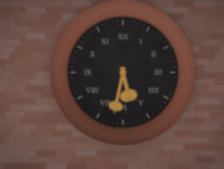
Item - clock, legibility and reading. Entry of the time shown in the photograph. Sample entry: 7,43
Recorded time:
5,32
